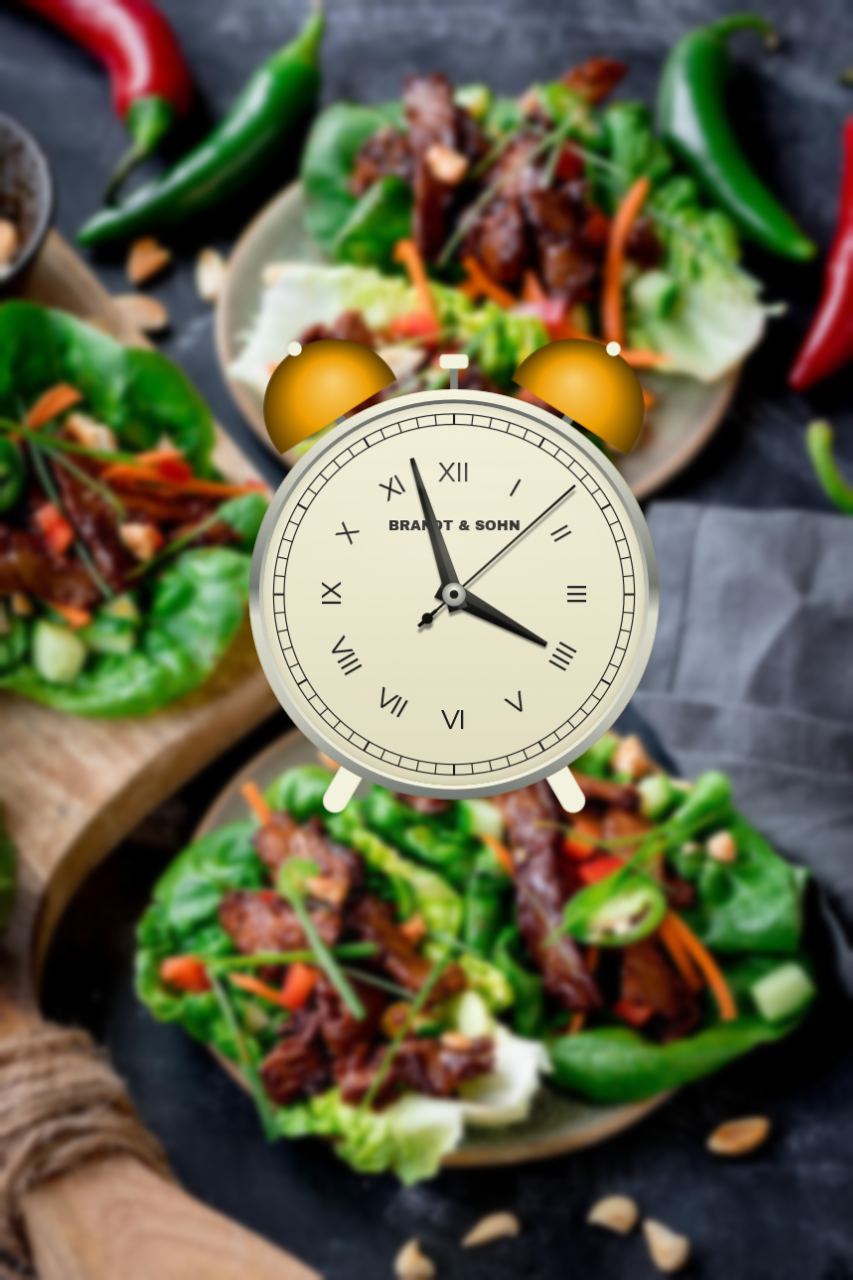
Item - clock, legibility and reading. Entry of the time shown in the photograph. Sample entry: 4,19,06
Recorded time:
3,57,08
